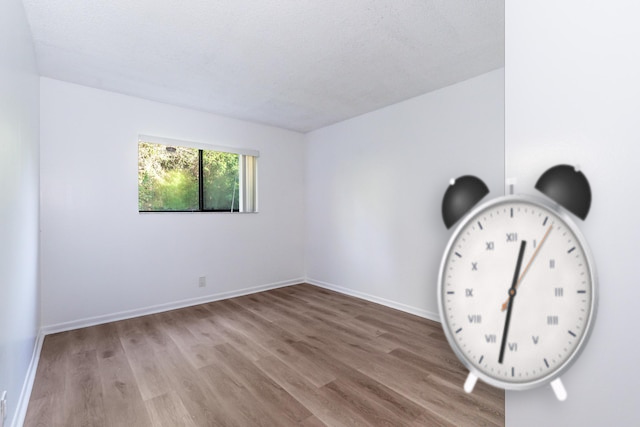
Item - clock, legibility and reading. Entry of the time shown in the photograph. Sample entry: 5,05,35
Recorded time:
12,32,06
